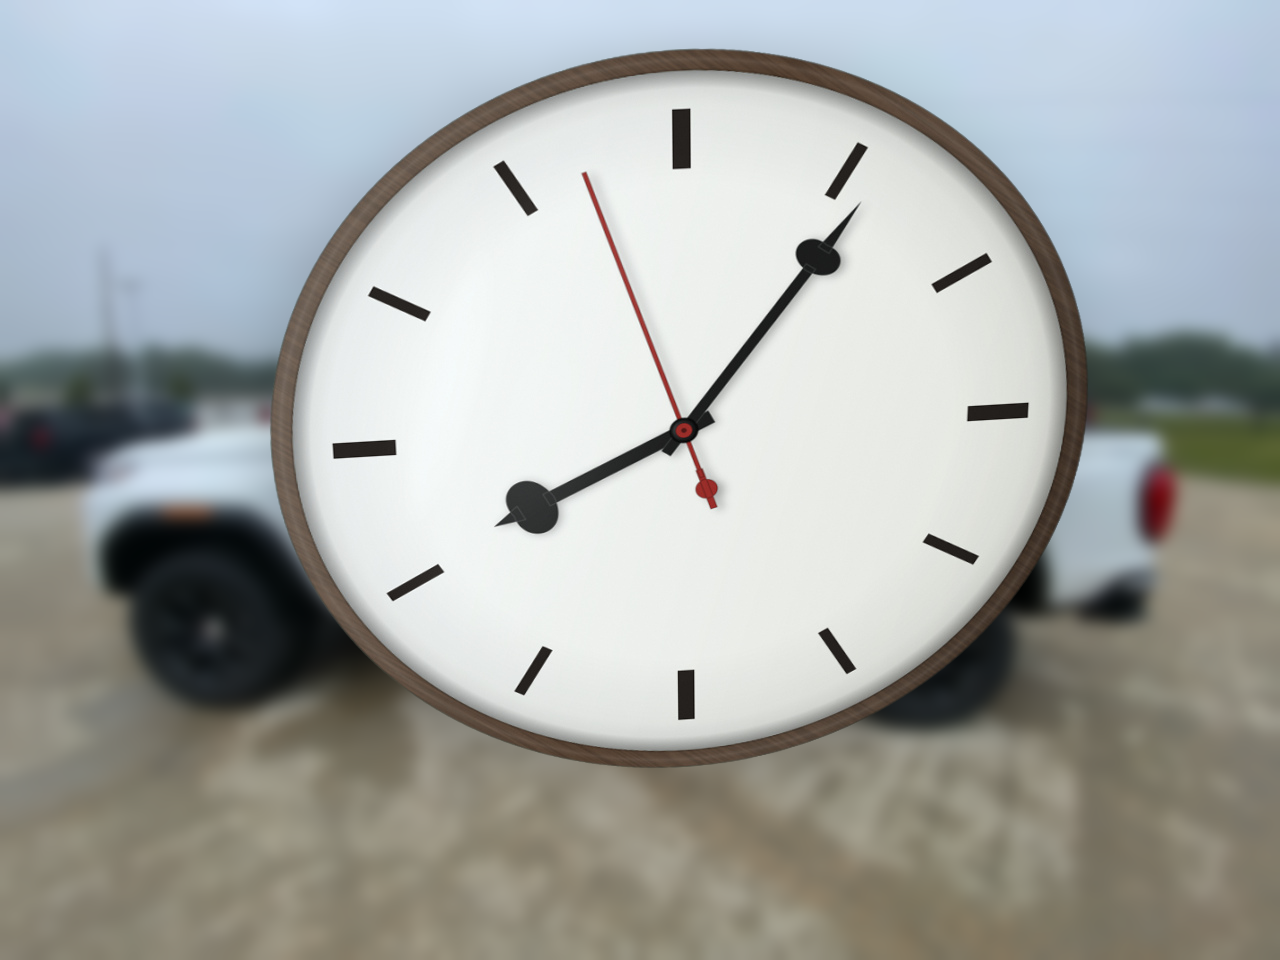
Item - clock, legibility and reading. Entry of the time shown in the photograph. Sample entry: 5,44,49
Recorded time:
8,05,57
